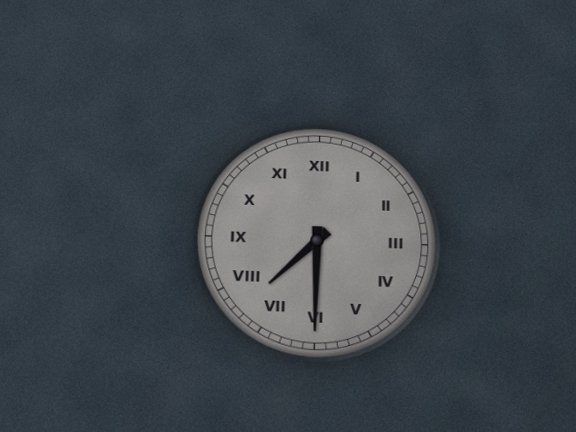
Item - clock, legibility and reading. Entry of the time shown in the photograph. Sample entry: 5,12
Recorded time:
7,30
